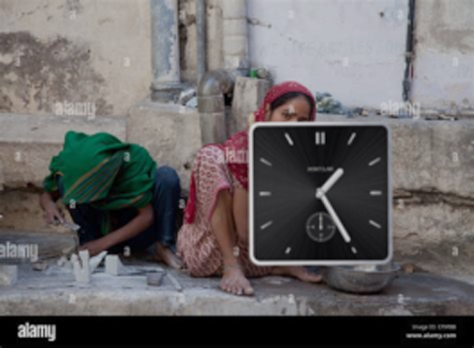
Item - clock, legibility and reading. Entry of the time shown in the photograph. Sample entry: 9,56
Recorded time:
1,25
